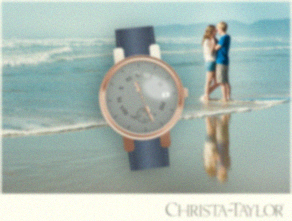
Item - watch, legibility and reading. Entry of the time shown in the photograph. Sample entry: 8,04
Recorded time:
11,27
